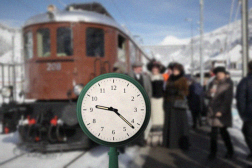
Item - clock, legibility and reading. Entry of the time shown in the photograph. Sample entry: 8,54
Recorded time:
9,22
